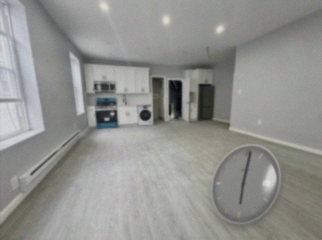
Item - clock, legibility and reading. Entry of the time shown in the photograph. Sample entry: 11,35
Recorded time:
6,01
